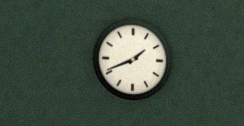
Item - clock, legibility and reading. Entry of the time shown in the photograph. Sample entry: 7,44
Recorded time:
1,41
